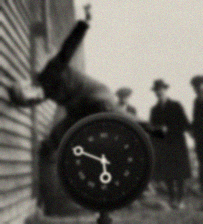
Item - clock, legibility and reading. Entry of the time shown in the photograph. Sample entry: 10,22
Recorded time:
5,49
